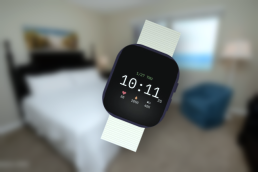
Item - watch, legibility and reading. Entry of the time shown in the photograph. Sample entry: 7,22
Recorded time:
10,11
